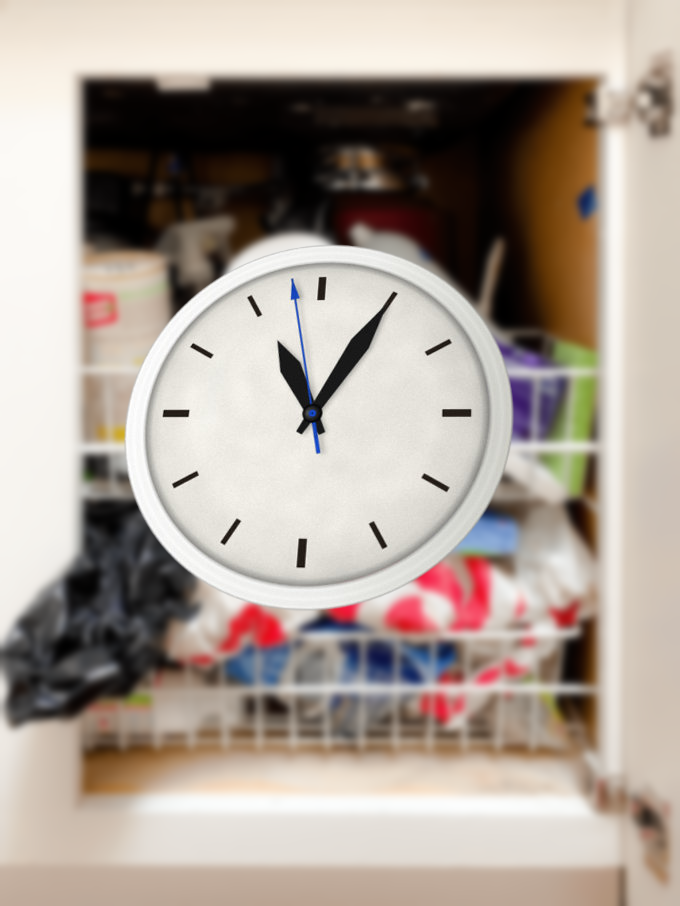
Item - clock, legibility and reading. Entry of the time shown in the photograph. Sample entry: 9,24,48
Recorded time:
11,04,58
